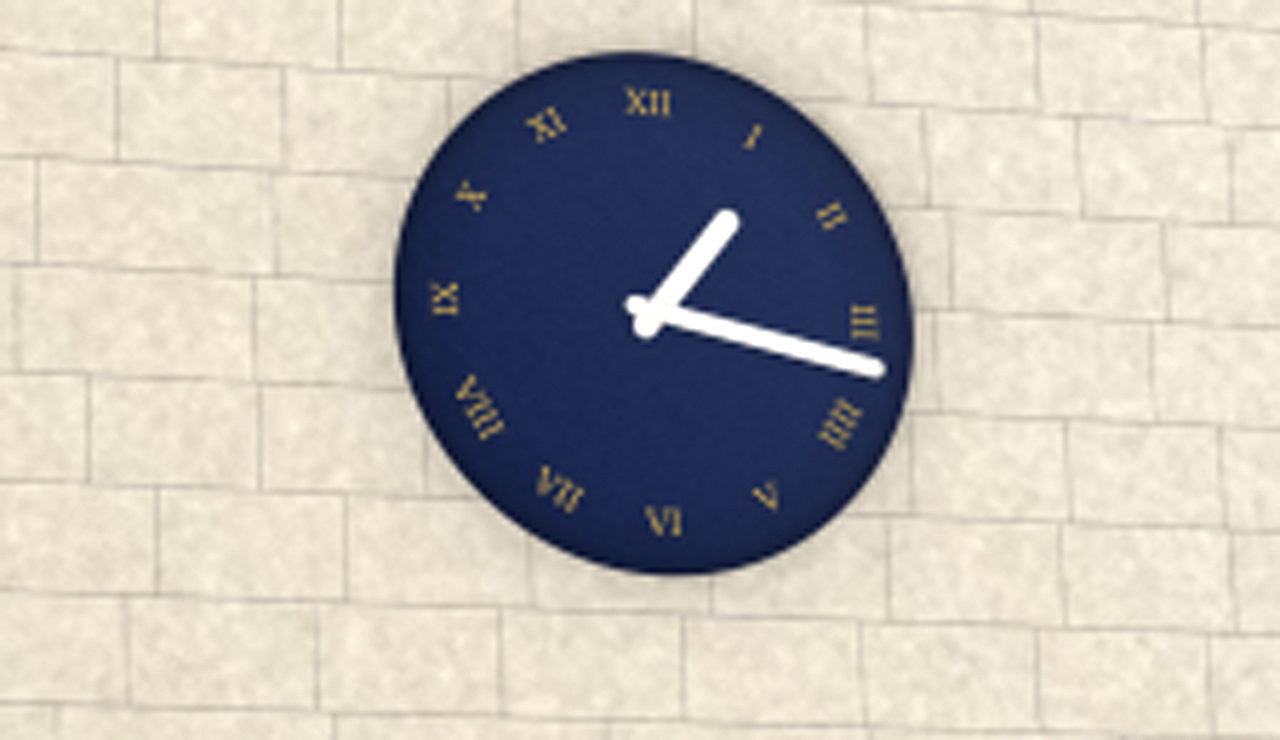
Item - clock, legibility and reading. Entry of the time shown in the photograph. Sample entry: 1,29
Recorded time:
1,17
